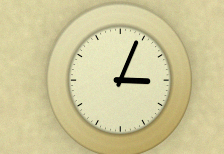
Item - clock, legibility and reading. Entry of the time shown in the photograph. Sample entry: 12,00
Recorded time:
3,04
